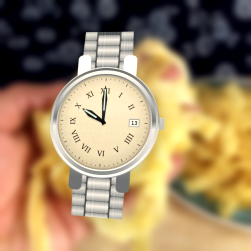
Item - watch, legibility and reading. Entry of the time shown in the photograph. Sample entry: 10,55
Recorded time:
10,00
